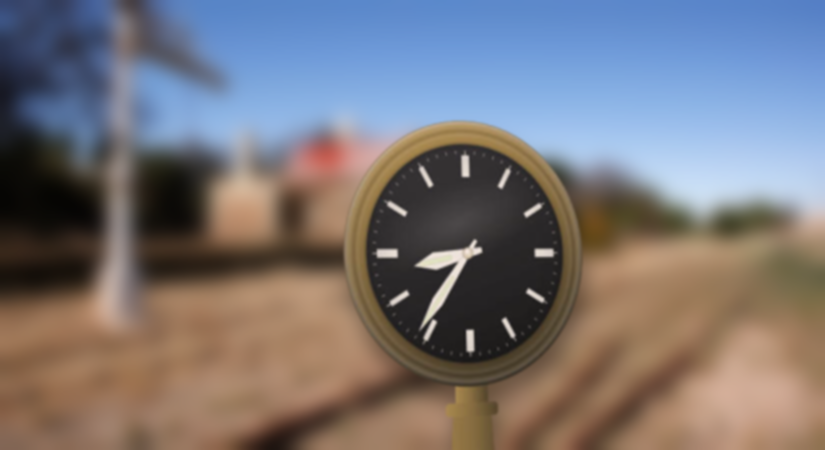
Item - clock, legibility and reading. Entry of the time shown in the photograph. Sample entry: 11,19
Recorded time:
8,36
